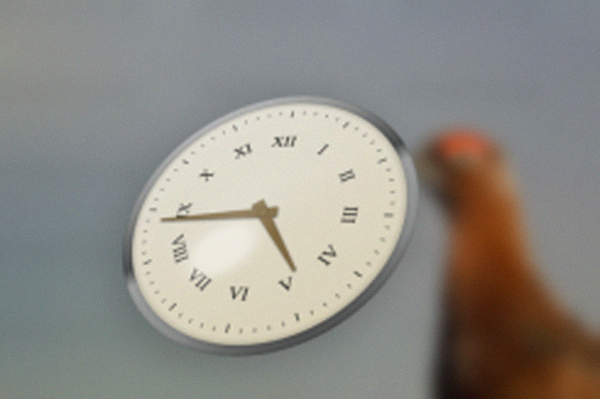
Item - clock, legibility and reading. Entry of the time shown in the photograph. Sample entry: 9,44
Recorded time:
4,44
